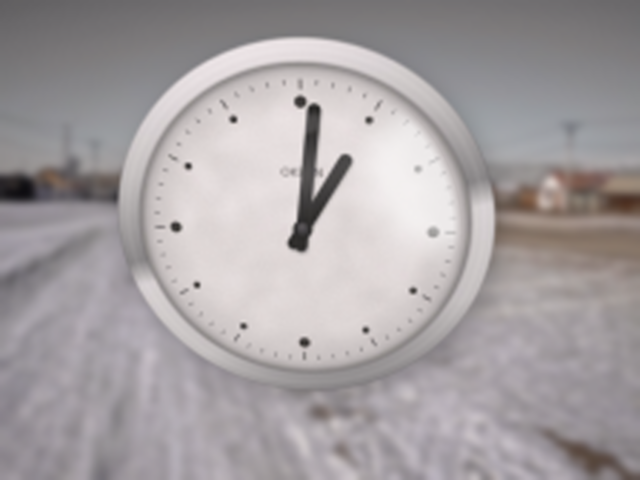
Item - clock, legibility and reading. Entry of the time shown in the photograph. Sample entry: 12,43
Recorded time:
1,01
